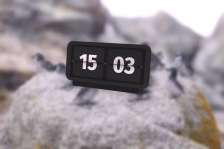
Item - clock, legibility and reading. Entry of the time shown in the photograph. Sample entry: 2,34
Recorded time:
15,03
